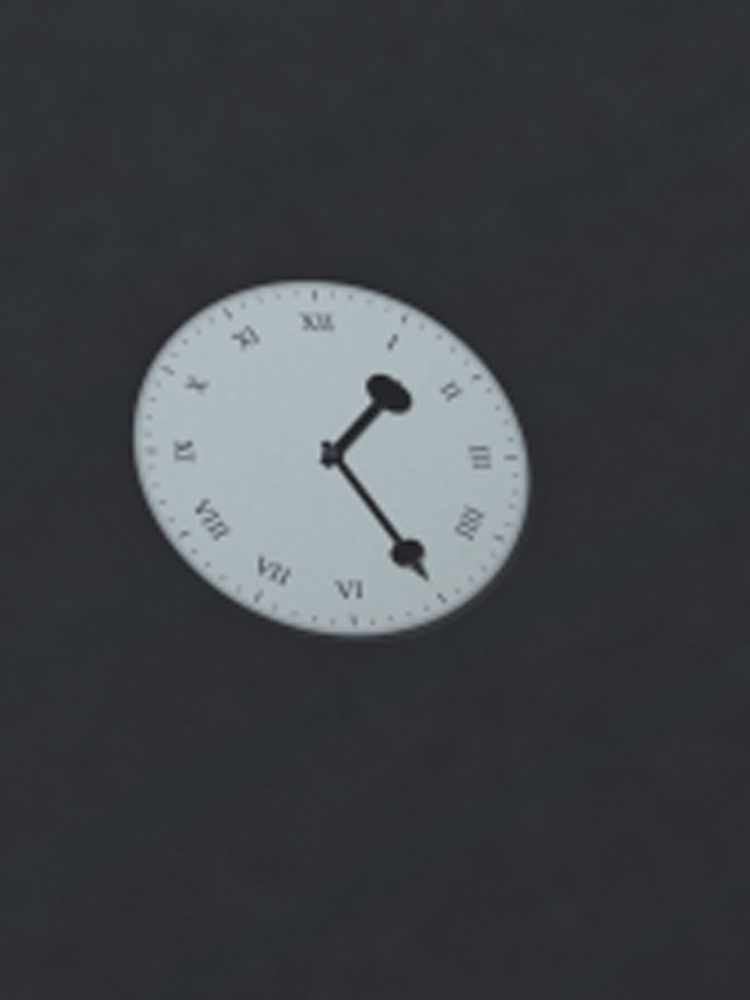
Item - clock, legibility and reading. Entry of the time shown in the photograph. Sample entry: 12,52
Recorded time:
1,25
